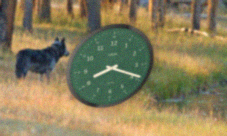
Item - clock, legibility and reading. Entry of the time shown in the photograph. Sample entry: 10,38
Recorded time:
8,19
